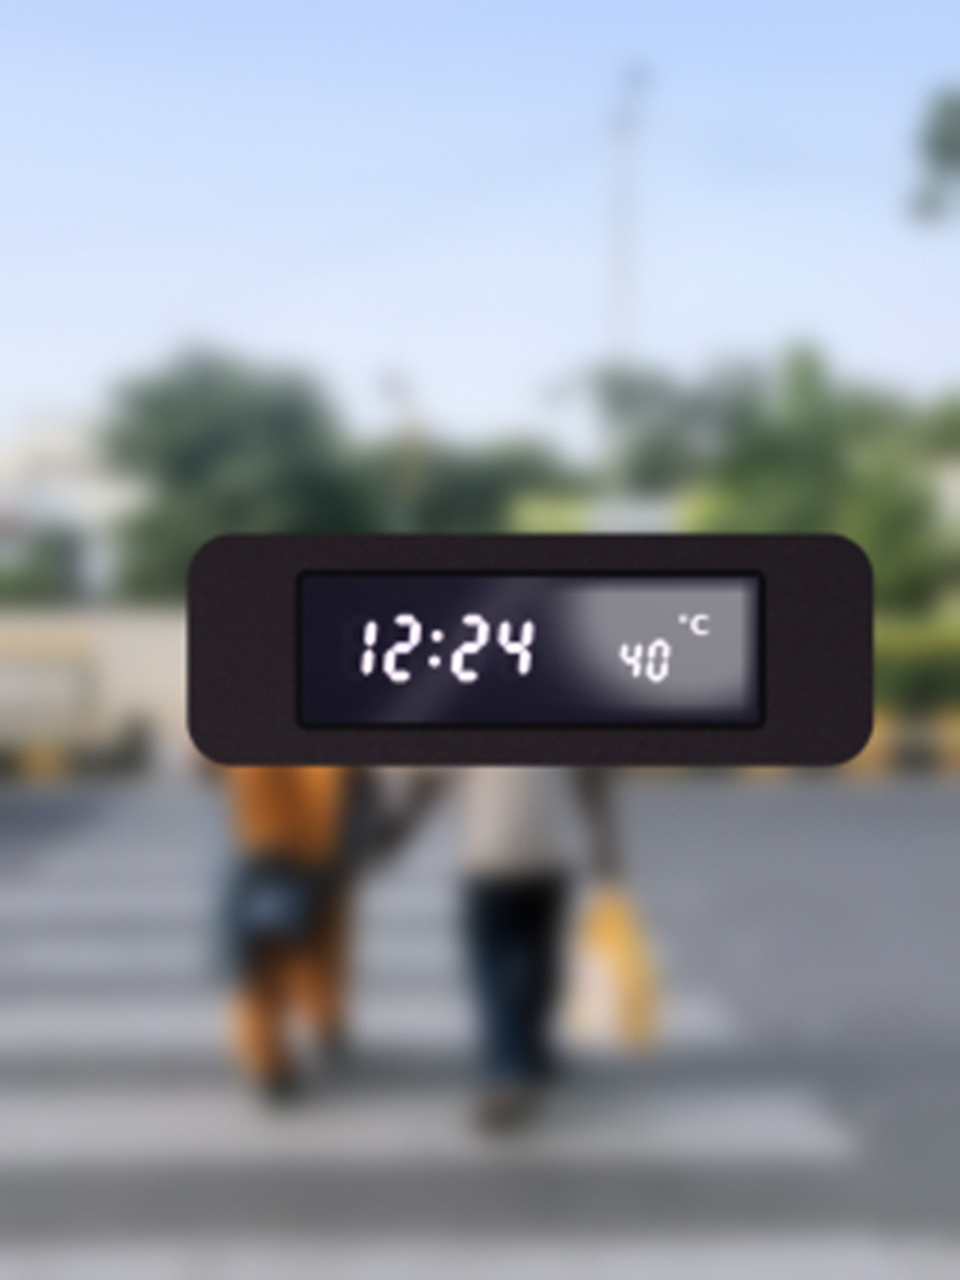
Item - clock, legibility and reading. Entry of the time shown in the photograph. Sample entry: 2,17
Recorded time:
12,24
